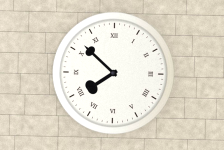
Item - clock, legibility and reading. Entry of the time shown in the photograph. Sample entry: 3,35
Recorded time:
7,52
